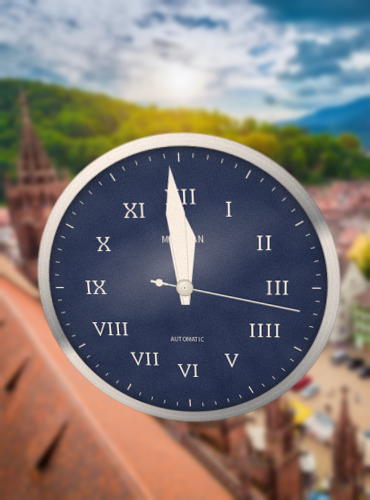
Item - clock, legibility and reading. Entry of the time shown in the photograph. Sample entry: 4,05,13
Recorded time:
11,59,17
